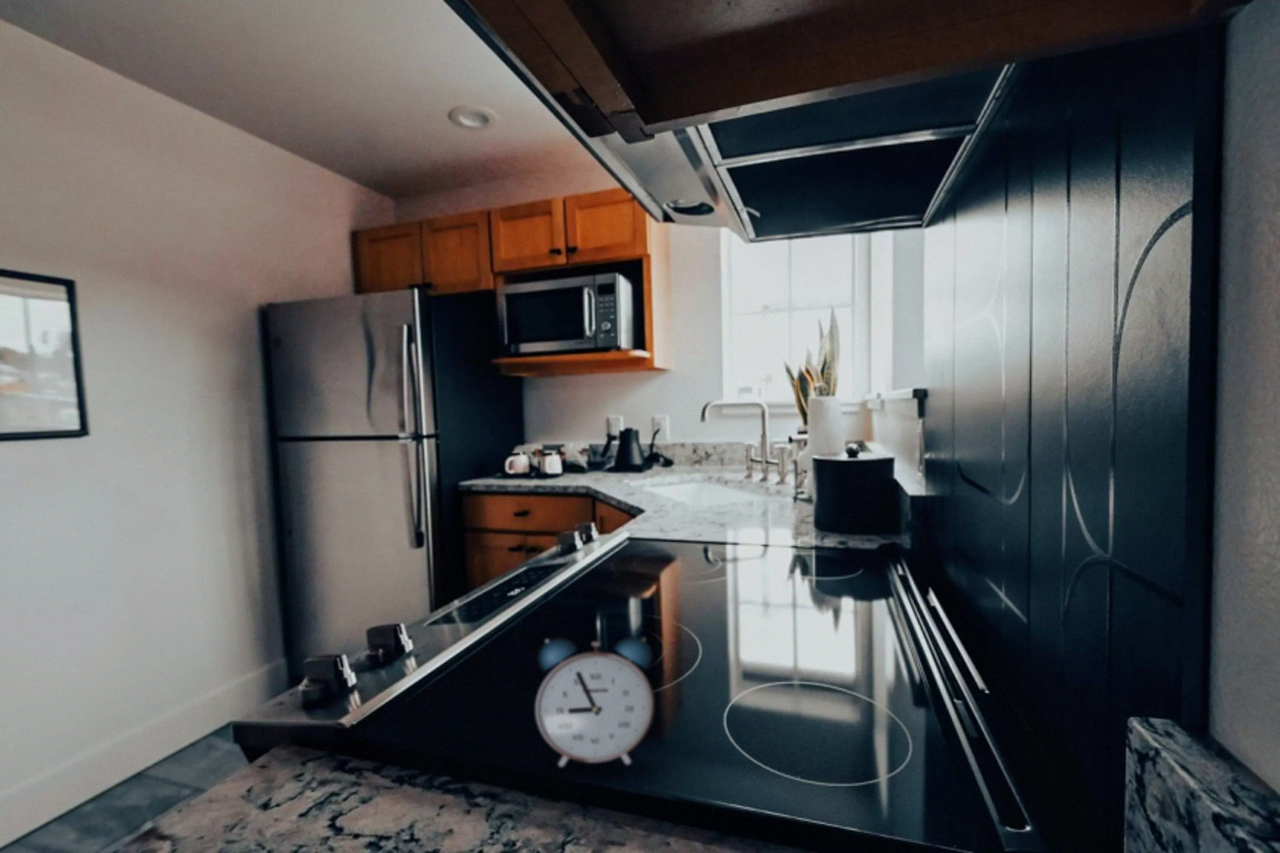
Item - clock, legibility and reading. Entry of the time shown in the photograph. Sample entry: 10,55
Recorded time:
8,56
